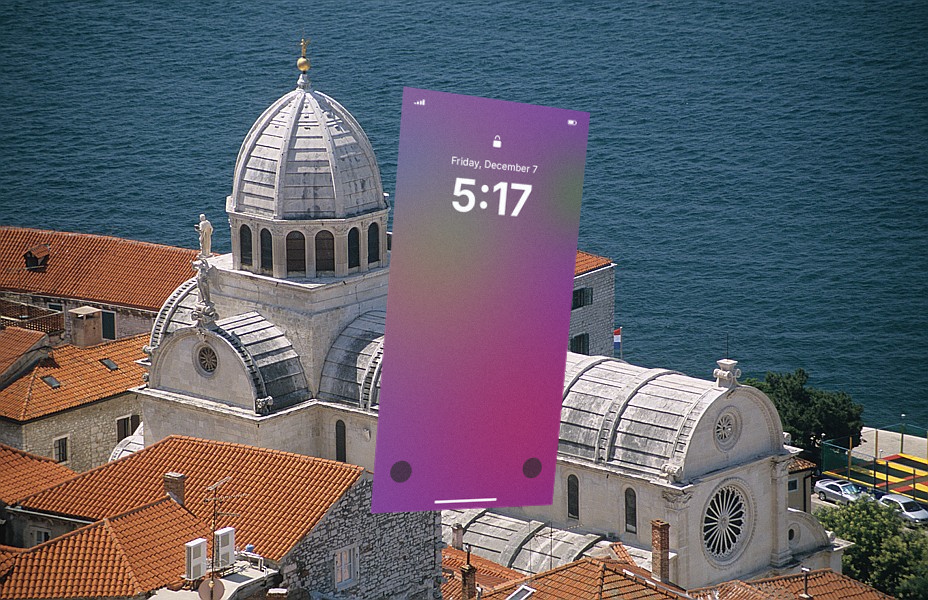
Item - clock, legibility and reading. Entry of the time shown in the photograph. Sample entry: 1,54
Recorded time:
5,17
